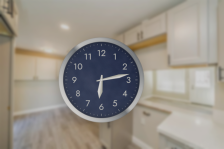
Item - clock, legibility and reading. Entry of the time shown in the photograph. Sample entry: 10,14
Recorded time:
6,13
